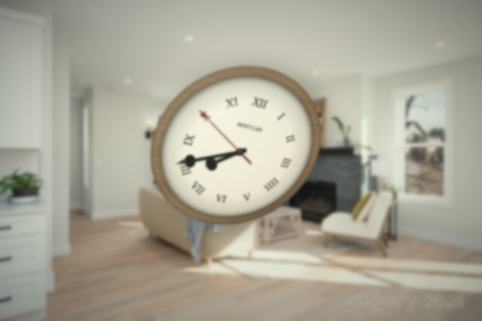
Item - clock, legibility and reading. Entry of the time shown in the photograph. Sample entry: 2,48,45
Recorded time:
7,40,50
